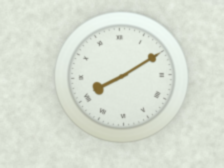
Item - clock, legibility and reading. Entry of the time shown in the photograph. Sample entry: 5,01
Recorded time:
8,10
